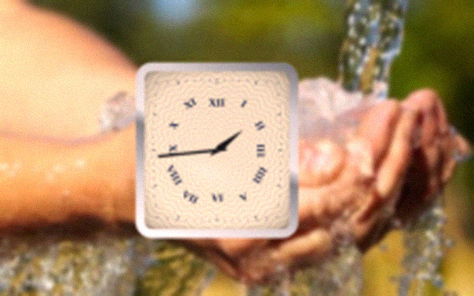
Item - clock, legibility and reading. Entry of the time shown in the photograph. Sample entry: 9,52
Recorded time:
1,44
